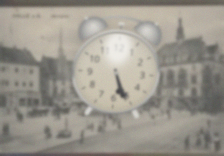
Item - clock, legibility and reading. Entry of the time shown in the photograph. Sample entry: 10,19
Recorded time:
5,26
